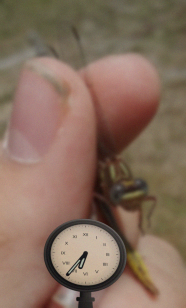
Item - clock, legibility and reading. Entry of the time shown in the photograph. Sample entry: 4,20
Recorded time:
6,36
